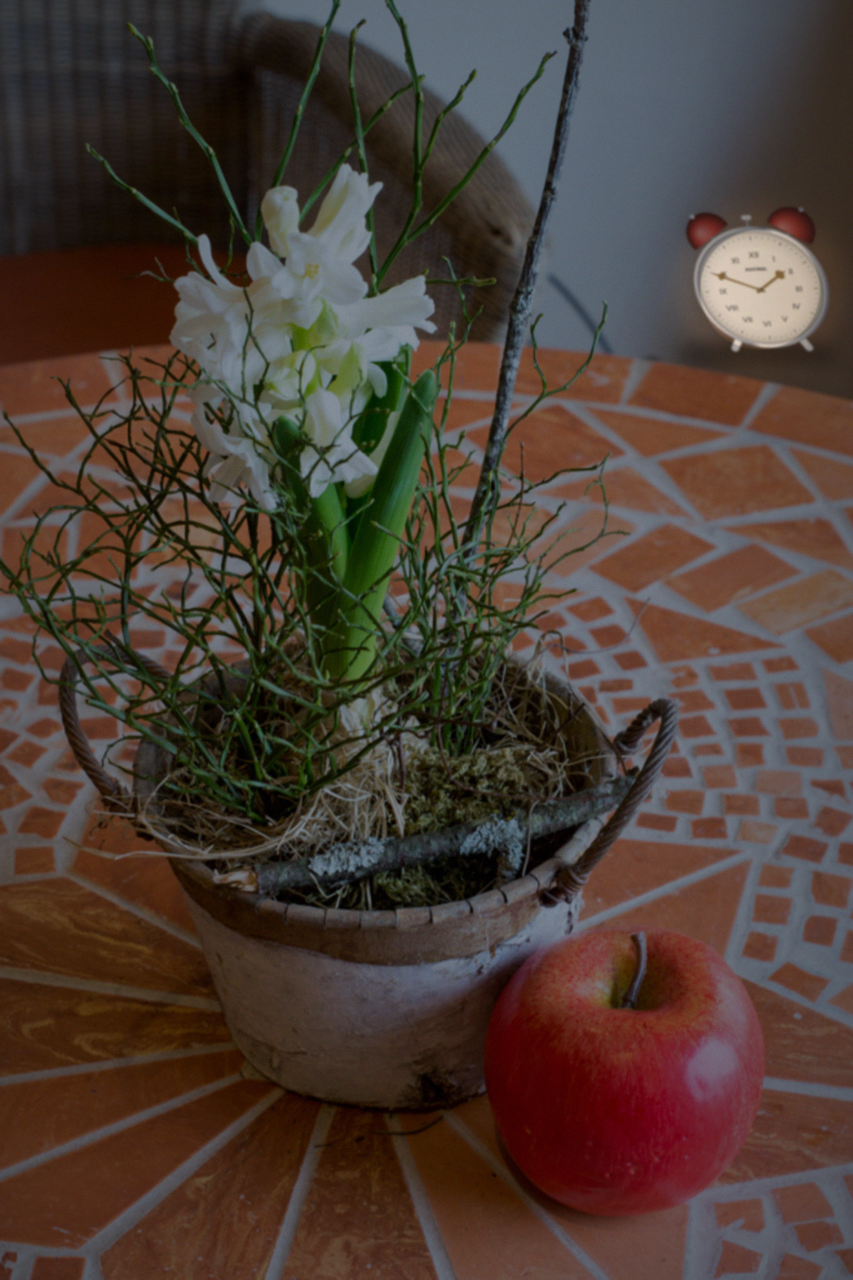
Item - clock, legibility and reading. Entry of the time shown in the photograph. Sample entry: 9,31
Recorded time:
1,49
